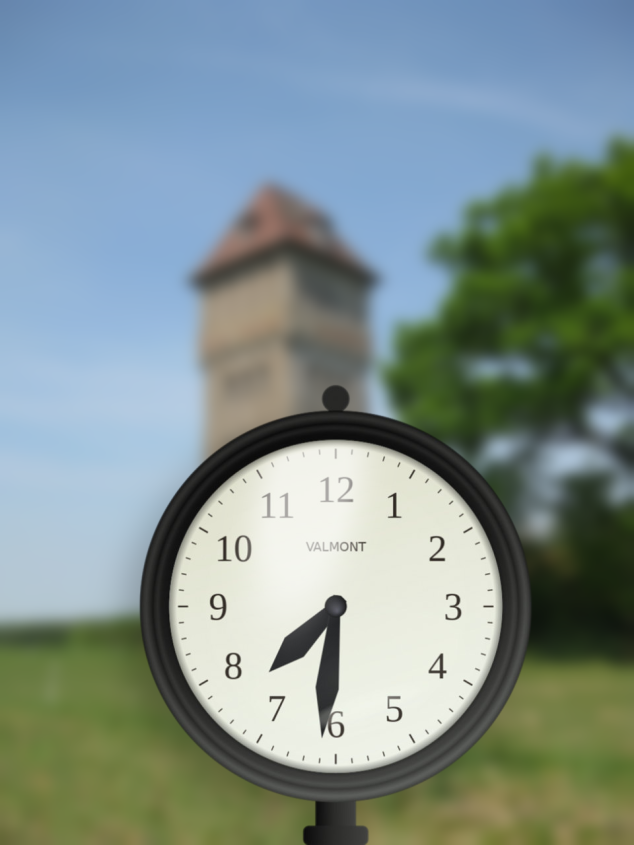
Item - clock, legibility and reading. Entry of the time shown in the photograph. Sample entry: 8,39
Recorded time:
7,31
